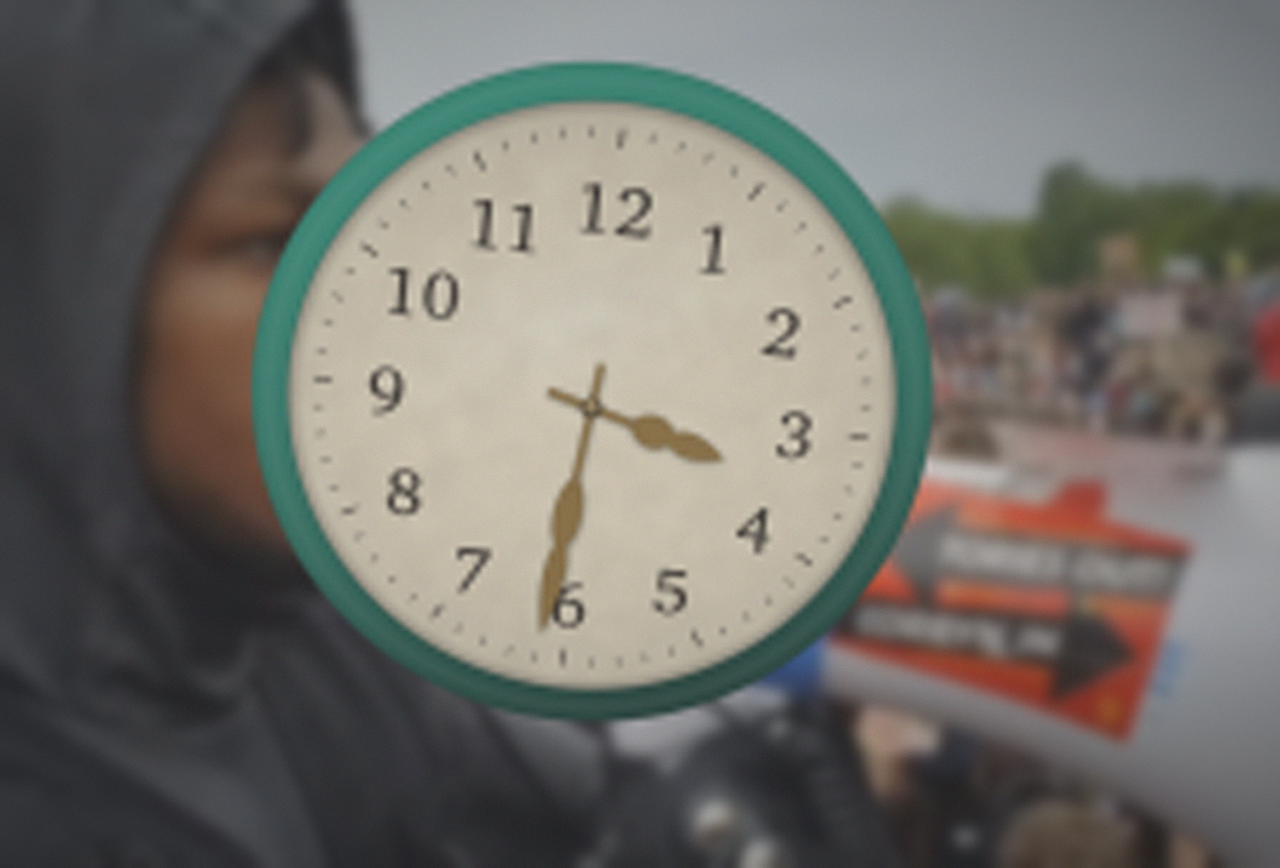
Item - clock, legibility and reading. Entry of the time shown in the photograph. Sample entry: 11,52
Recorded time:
3,31
